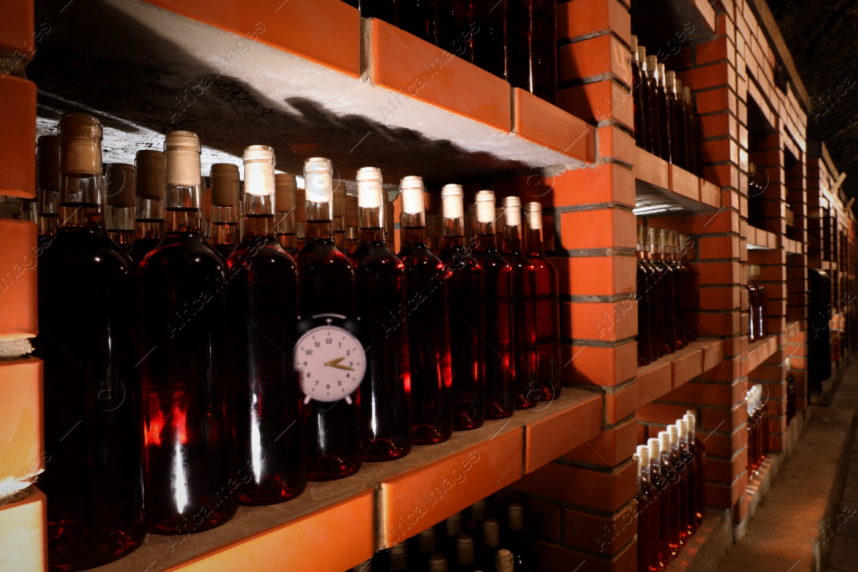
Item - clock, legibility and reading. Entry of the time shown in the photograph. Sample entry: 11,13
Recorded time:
2,17
